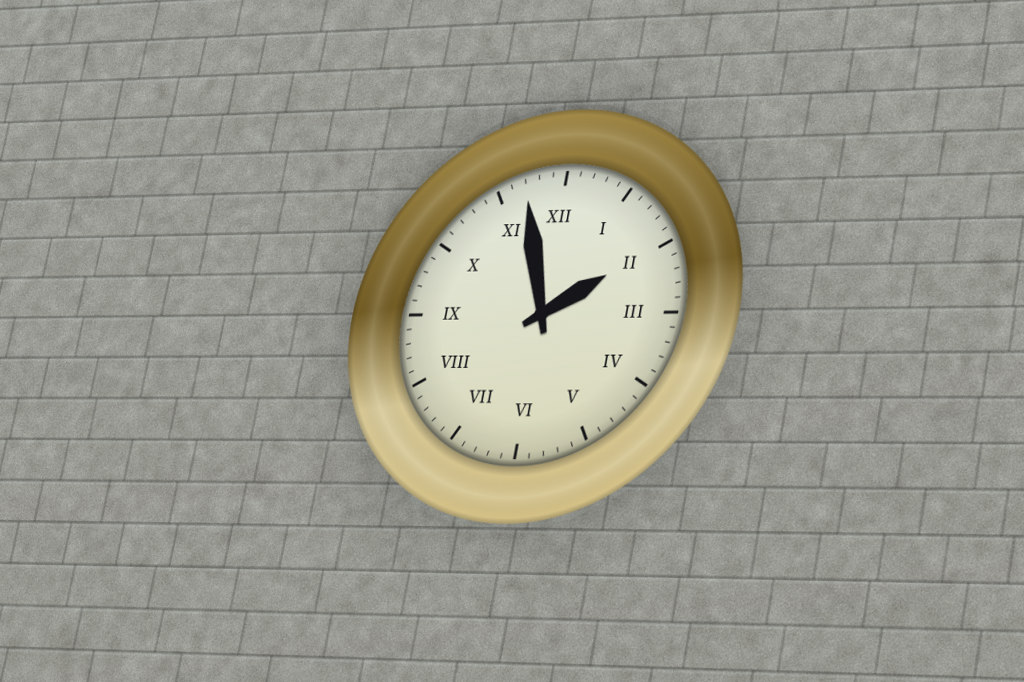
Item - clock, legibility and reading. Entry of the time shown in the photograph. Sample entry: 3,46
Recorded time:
1,57
